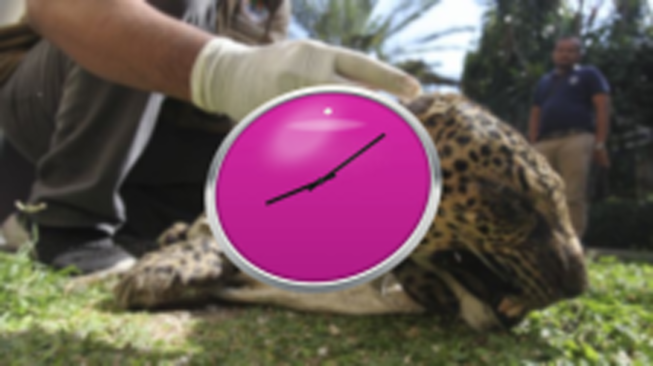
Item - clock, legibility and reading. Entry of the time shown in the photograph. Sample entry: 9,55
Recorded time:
8,08
